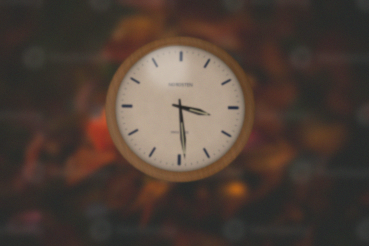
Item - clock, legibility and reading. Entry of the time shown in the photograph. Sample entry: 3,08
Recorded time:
3,29
